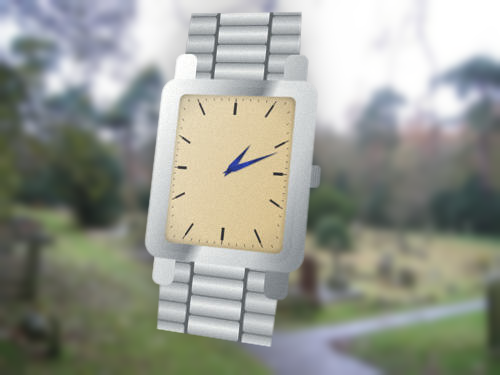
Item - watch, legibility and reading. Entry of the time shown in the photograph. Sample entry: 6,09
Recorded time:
1,11
